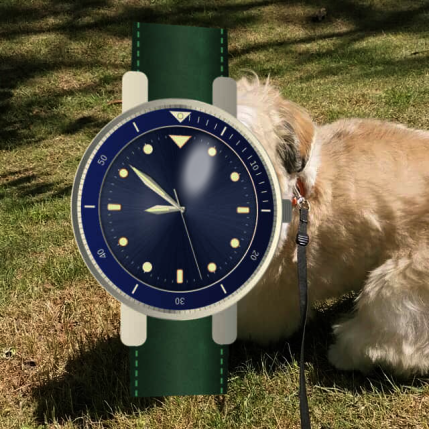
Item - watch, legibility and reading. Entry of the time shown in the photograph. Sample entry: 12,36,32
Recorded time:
8,51,27
